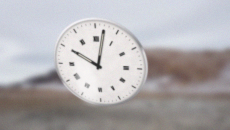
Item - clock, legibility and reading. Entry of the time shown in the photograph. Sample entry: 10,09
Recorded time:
10,02
